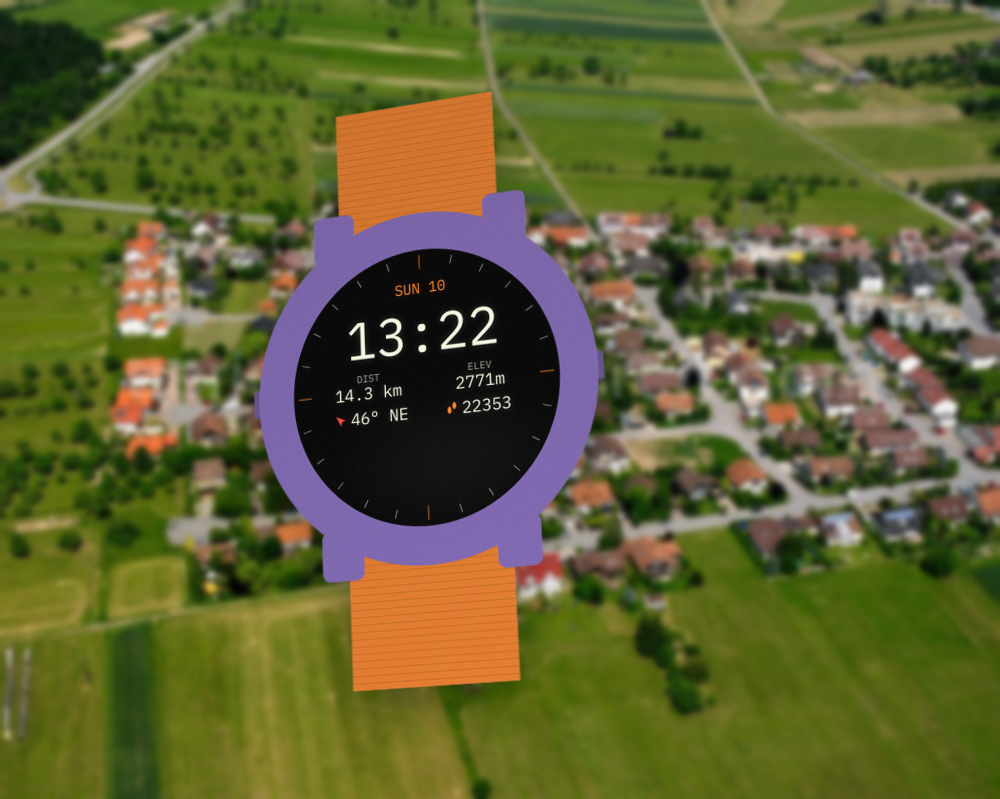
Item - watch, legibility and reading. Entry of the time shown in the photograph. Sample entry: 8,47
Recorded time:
13,22
